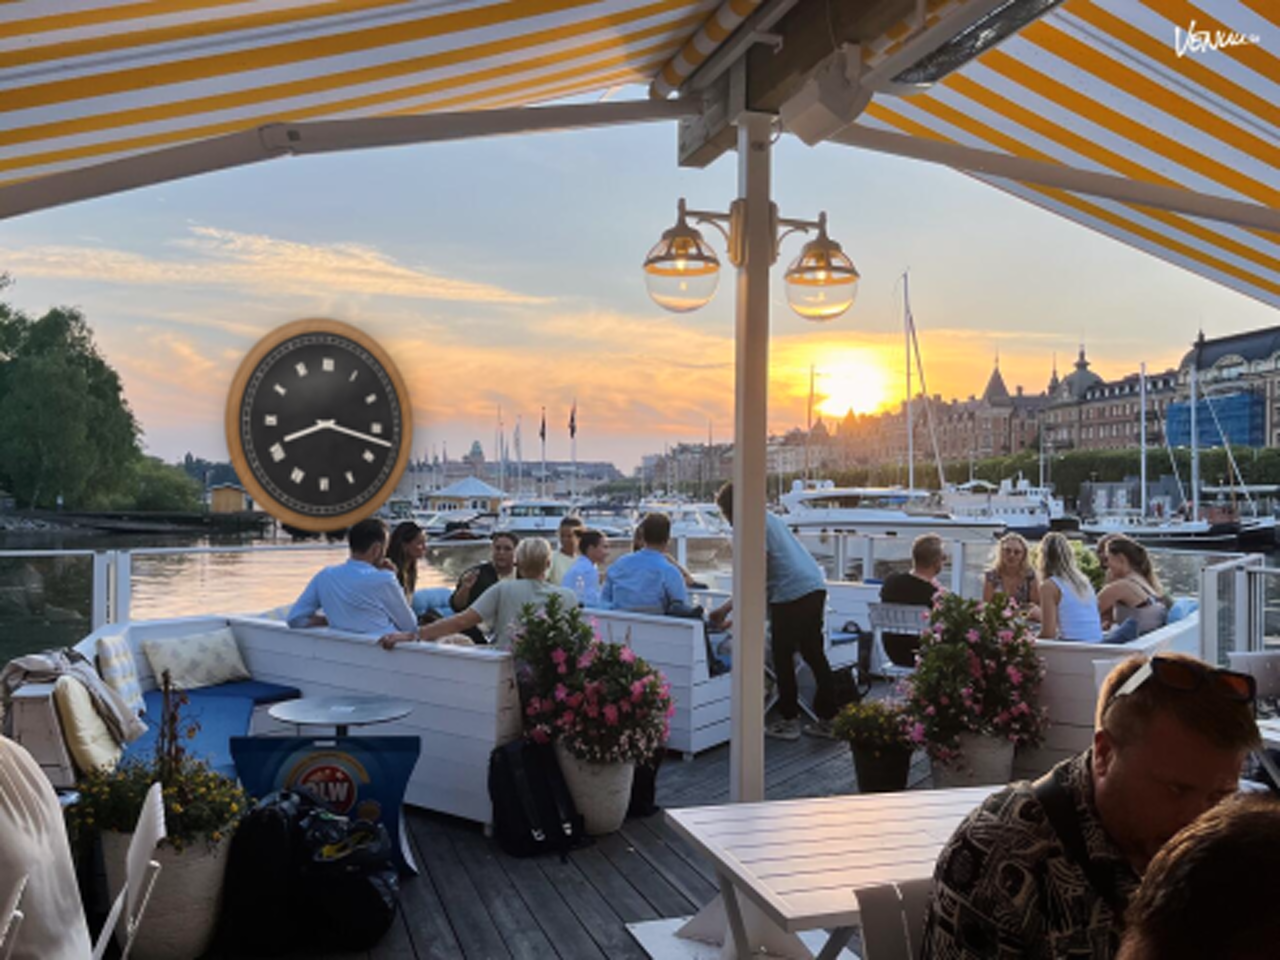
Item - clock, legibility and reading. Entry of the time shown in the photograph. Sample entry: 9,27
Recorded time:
8,17
